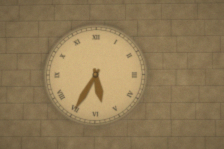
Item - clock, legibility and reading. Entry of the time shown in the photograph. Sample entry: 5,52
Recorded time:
5,35
